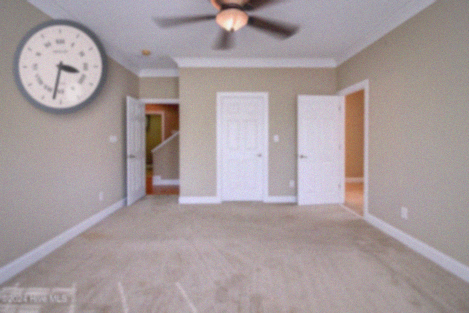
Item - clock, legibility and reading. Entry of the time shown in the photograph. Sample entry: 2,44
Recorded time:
3,32
